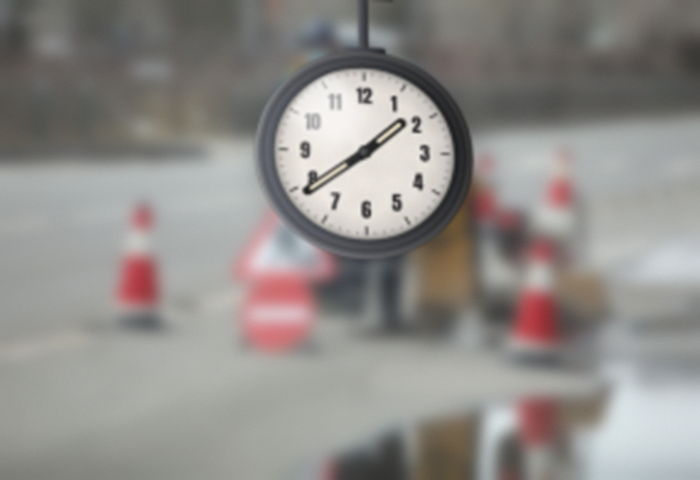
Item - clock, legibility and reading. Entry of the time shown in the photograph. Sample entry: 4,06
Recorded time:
1,39
